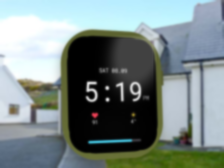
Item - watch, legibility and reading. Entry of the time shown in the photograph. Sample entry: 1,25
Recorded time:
5,19
